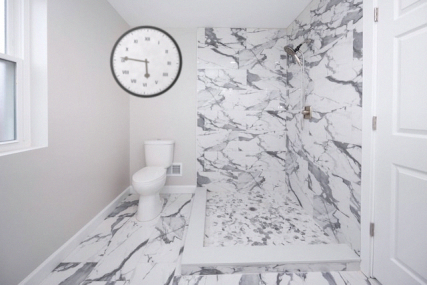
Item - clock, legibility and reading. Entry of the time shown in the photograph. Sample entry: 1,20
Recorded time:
5,46
